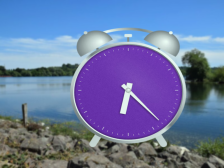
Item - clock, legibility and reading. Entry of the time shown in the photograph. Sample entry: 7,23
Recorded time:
6,23
